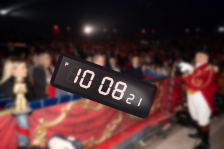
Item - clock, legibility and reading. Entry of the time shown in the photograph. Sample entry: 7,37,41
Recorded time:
10,08,21
